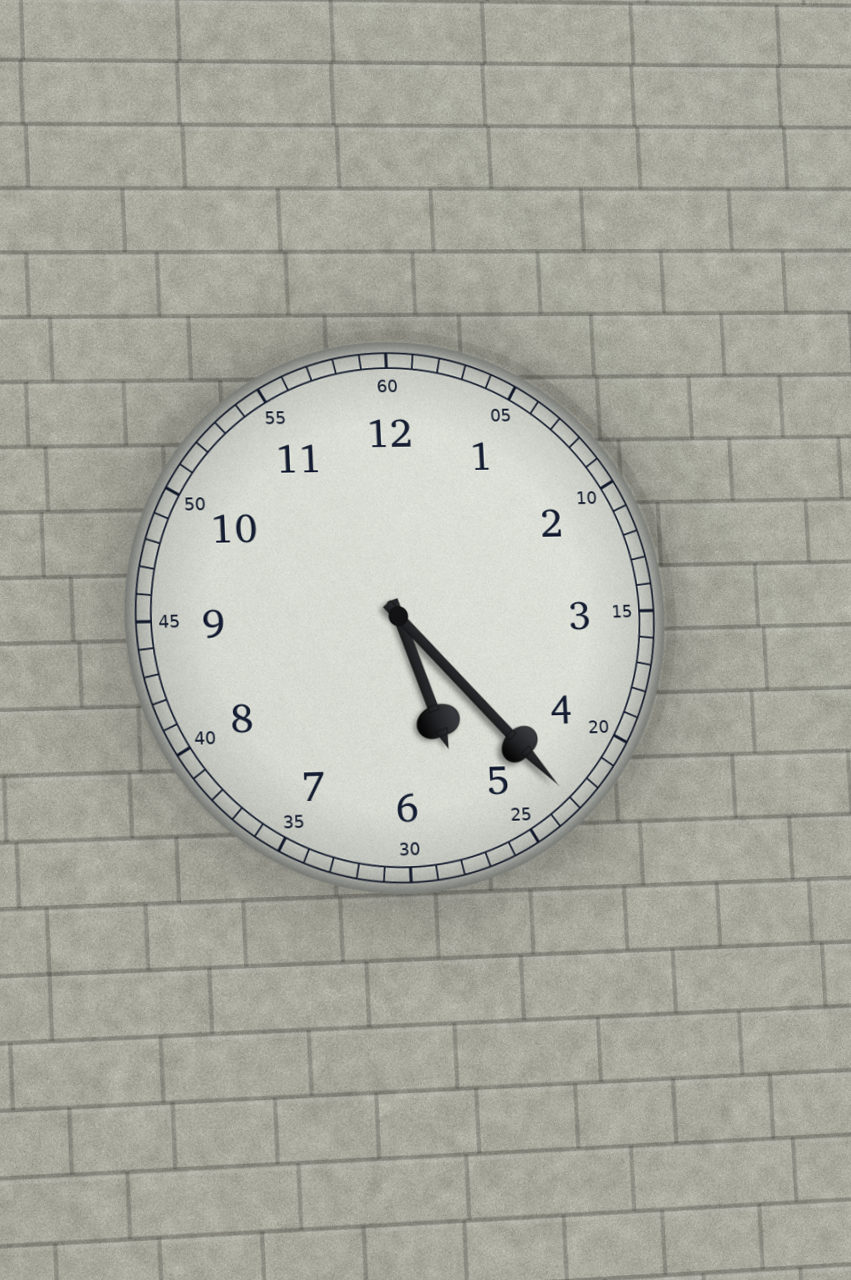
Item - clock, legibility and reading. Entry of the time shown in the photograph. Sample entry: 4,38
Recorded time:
5,23
